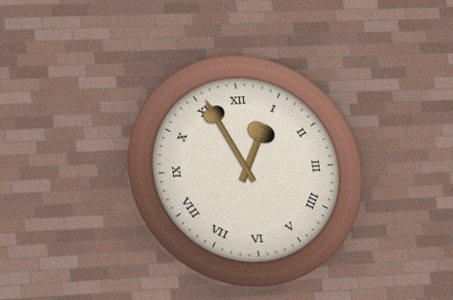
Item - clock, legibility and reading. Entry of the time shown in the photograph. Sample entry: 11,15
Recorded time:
12,56
